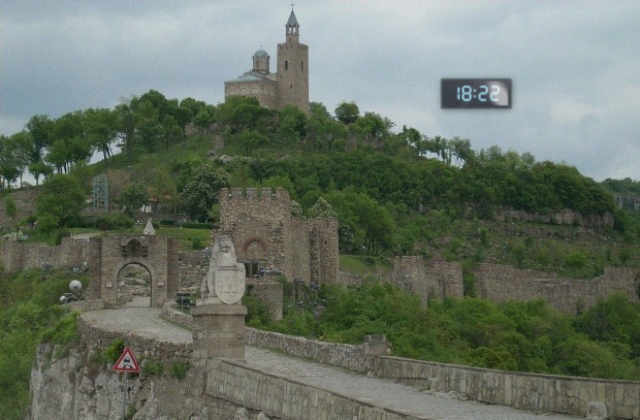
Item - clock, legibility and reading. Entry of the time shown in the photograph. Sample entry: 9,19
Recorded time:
18,22
